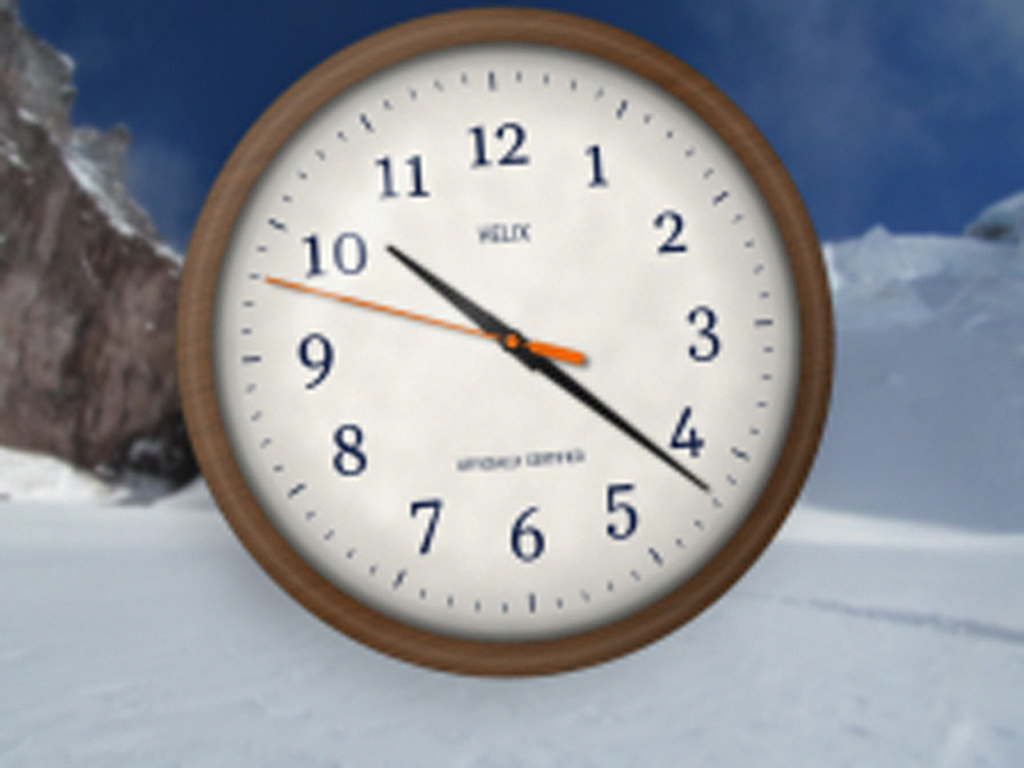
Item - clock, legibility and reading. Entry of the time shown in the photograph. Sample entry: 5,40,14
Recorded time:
10,21,48
